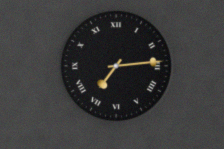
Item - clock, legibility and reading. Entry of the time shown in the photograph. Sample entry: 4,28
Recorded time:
7,14
